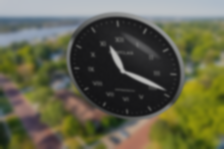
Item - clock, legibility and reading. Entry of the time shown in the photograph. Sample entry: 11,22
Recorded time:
11,19
